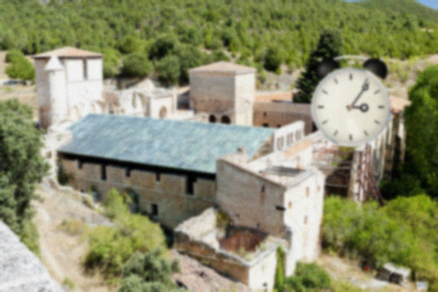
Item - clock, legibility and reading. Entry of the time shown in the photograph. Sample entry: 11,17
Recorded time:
3,06
